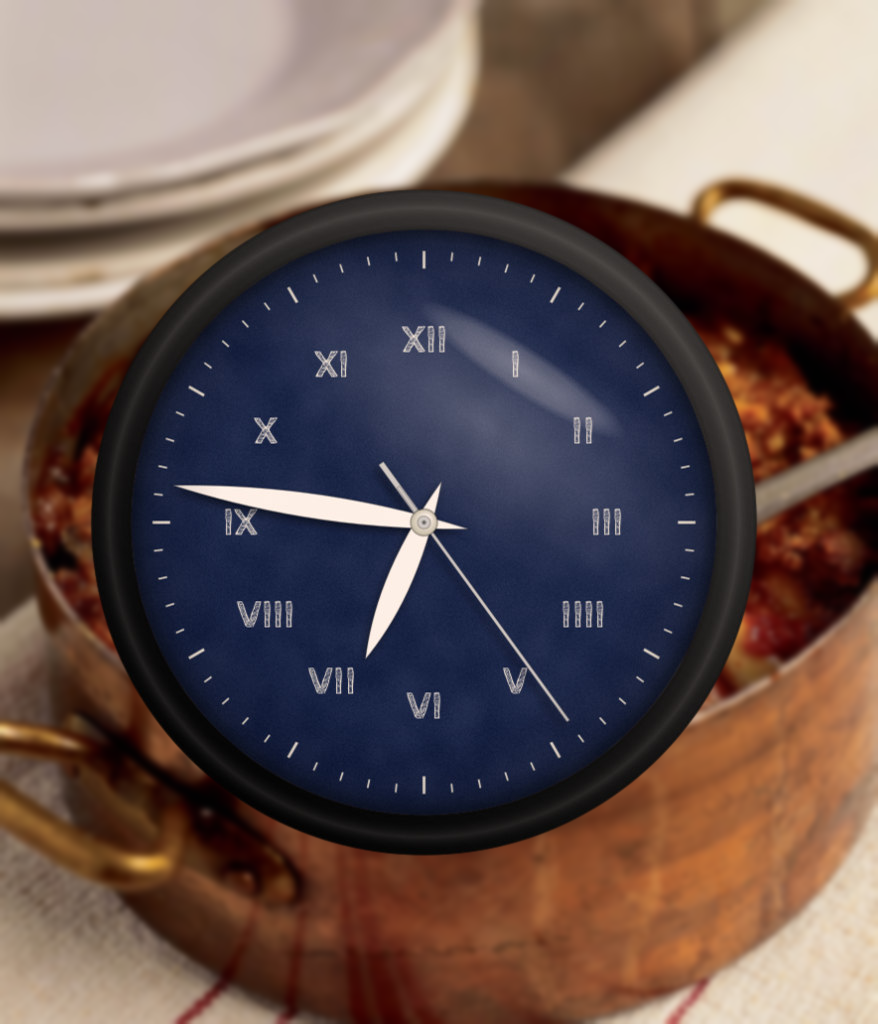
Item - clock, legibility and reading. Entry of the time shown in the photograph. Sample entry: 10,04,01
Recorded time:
6,46,24
